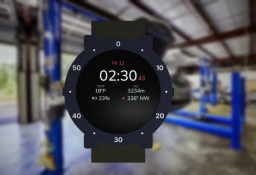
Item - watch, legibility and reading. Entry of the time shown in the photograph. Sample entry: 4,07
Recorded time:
2,30
